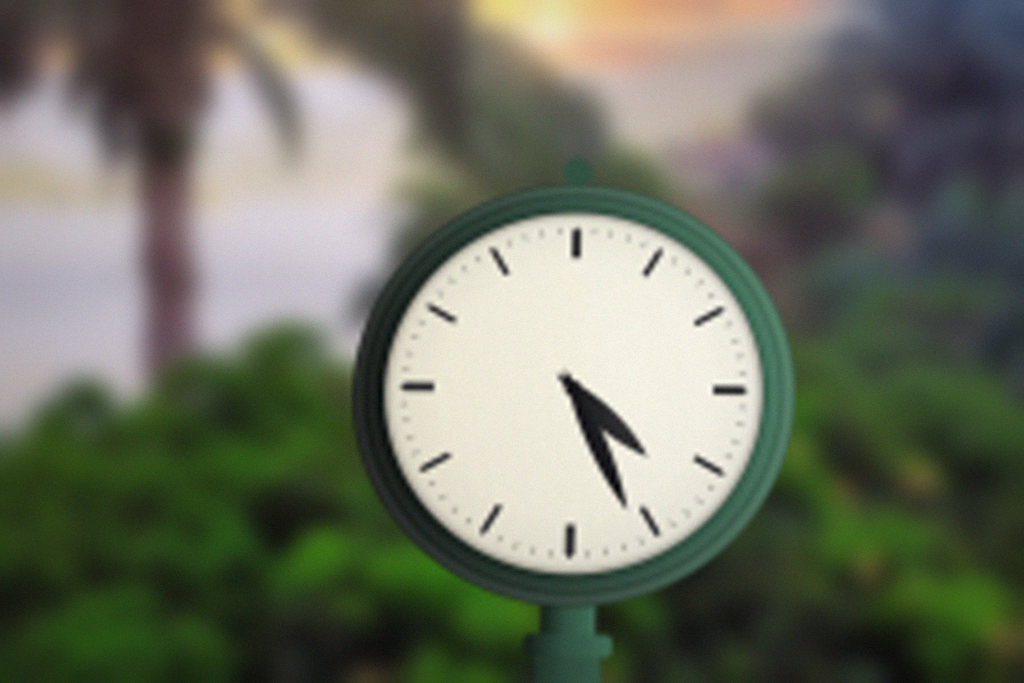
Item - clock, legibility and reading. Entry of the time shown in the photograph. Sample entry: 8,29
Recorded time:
4,26
